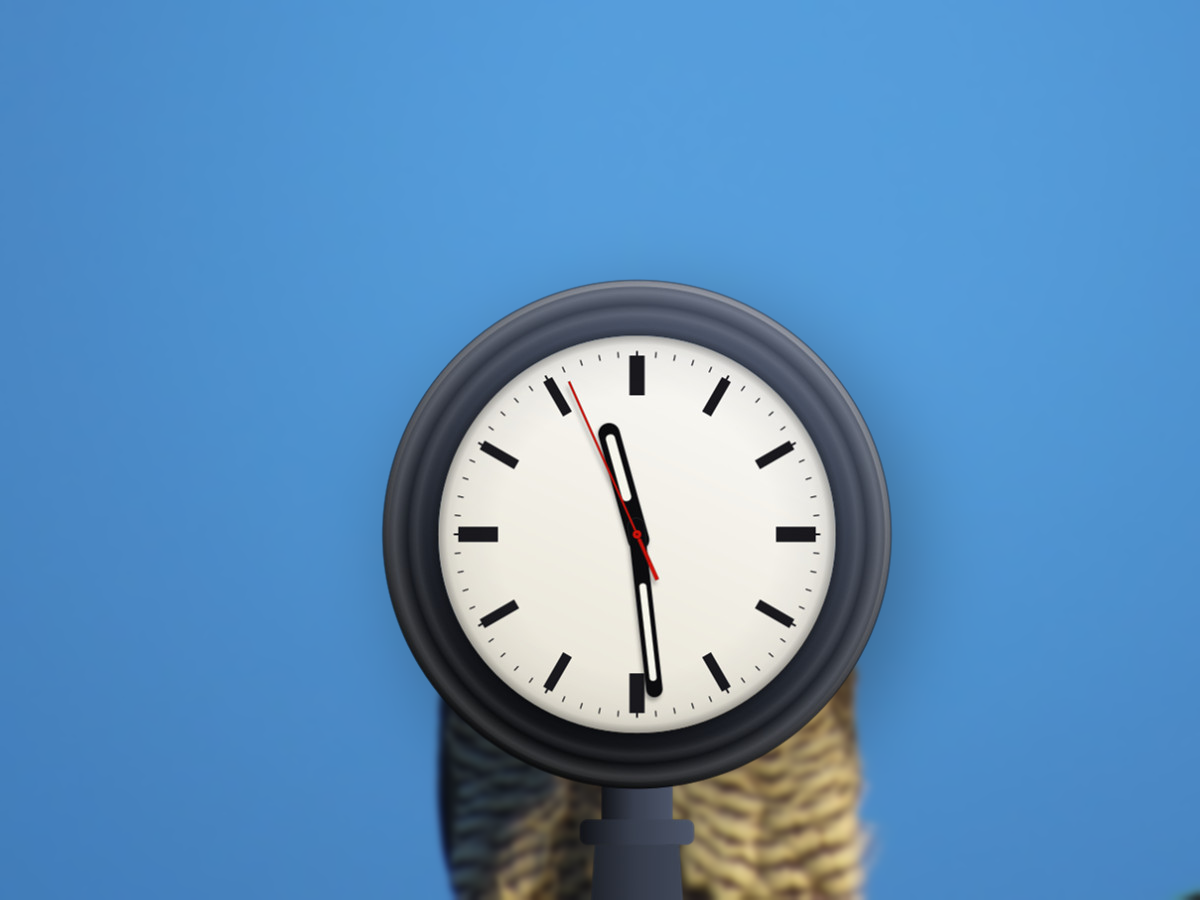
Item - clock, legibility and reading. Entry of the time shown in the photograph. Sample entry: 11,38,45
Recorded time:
11,28,56
